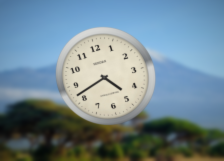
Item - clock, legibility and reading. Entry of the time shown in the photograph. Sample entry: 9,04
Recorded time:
4,42
